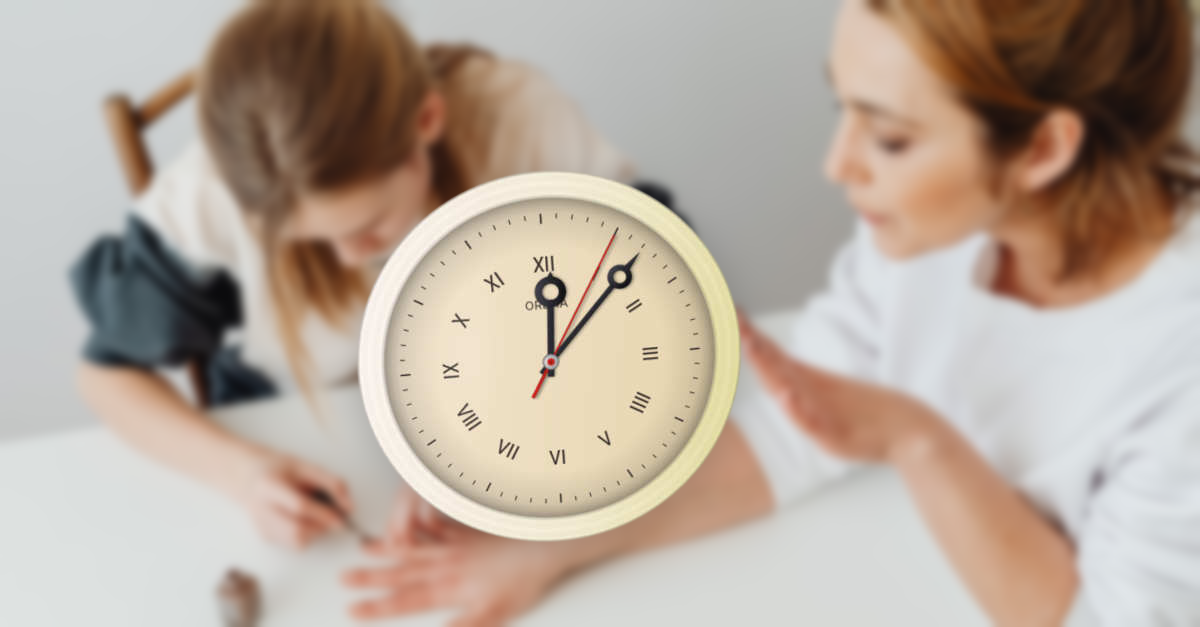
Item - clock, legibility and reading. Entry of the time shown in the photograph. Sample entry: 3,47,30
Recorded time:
12,07,05
